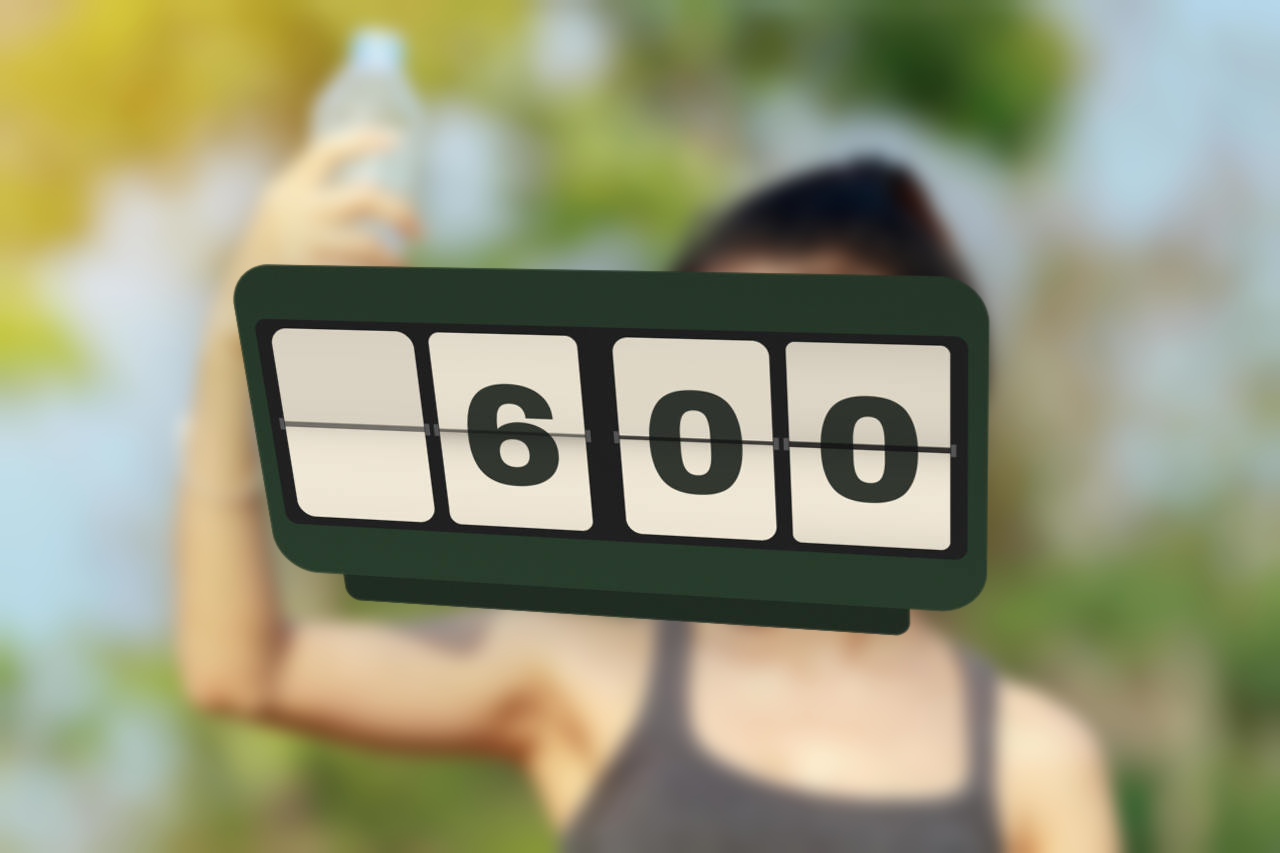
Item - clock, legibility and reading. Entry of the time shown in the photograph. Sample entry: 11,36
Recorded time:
6,00
